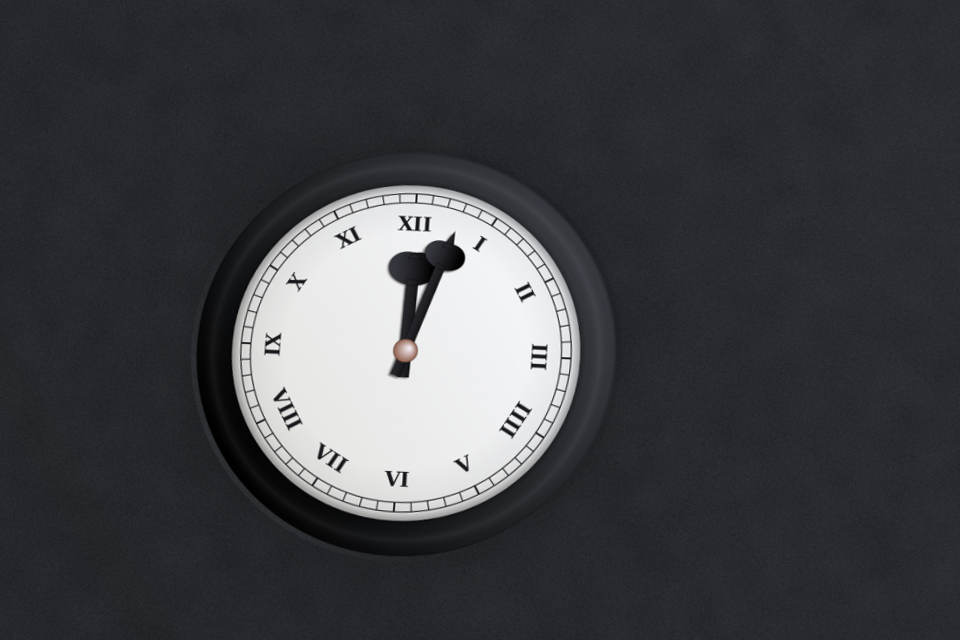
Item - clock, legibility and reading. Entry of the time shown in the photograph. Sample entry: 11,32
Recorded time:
12,03
